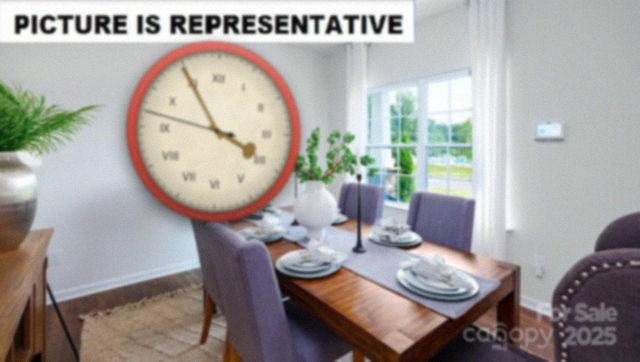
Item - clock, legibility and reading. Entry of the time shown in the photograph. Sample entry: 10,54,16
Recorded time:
3,54,47
